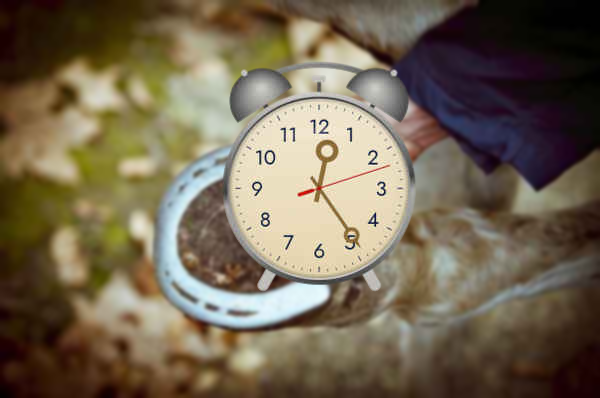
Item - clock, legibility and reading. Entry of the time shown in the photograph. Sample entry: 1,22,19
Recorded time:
12,24,12
